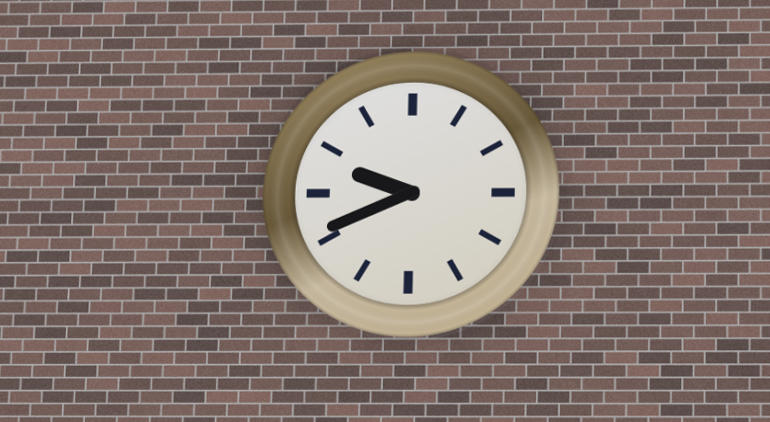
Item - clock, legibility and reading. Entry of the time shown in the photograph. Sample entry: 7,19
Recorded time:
9,41
